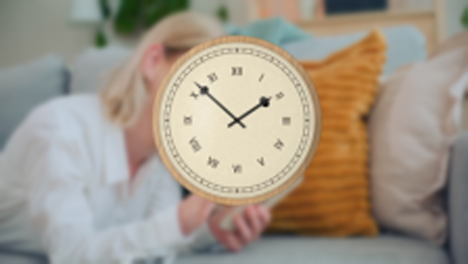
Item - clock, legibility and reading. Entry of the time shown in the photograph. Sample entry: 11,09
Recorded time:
1,52
